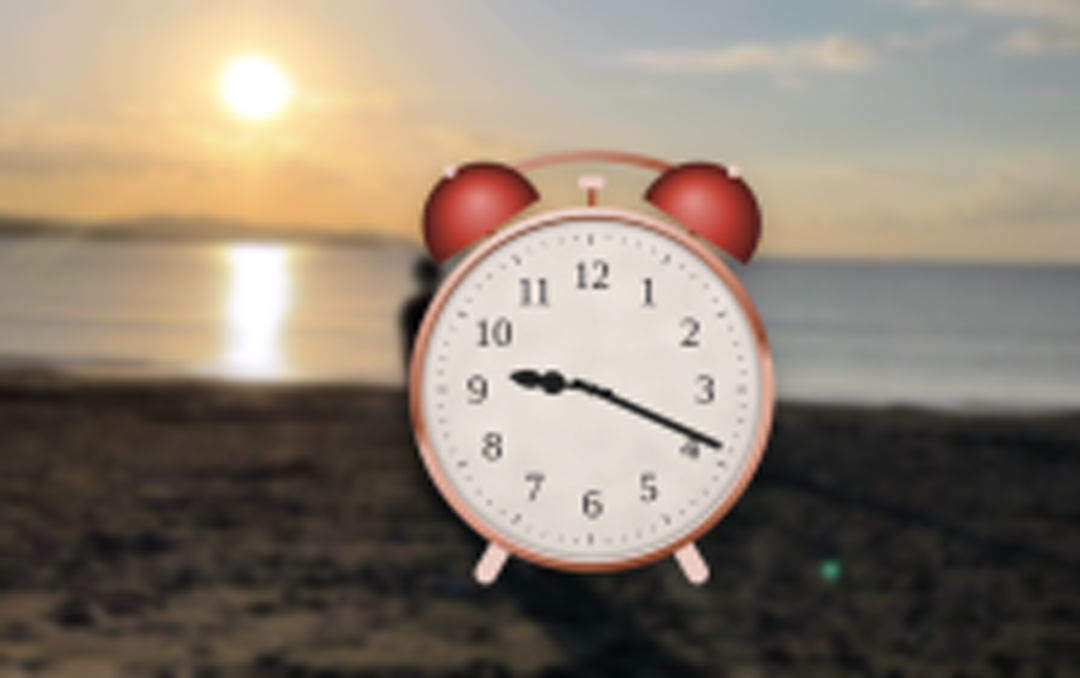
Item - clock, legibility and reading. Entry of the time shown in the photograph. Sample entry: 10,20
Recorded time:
9,19
